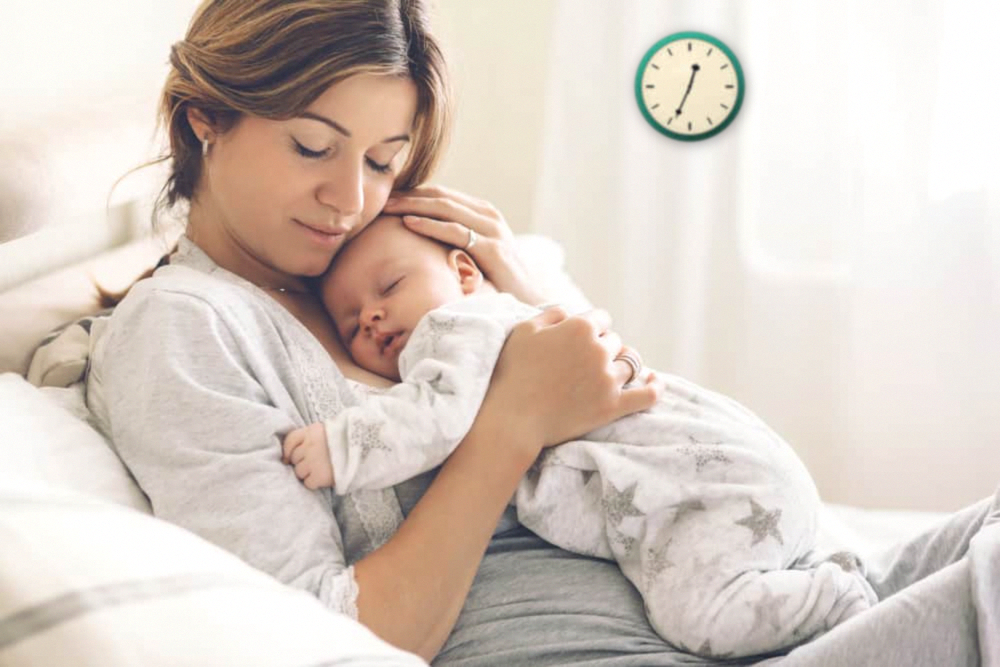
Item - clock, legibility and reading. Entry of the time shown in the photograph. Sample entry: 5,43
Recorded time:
12,34
